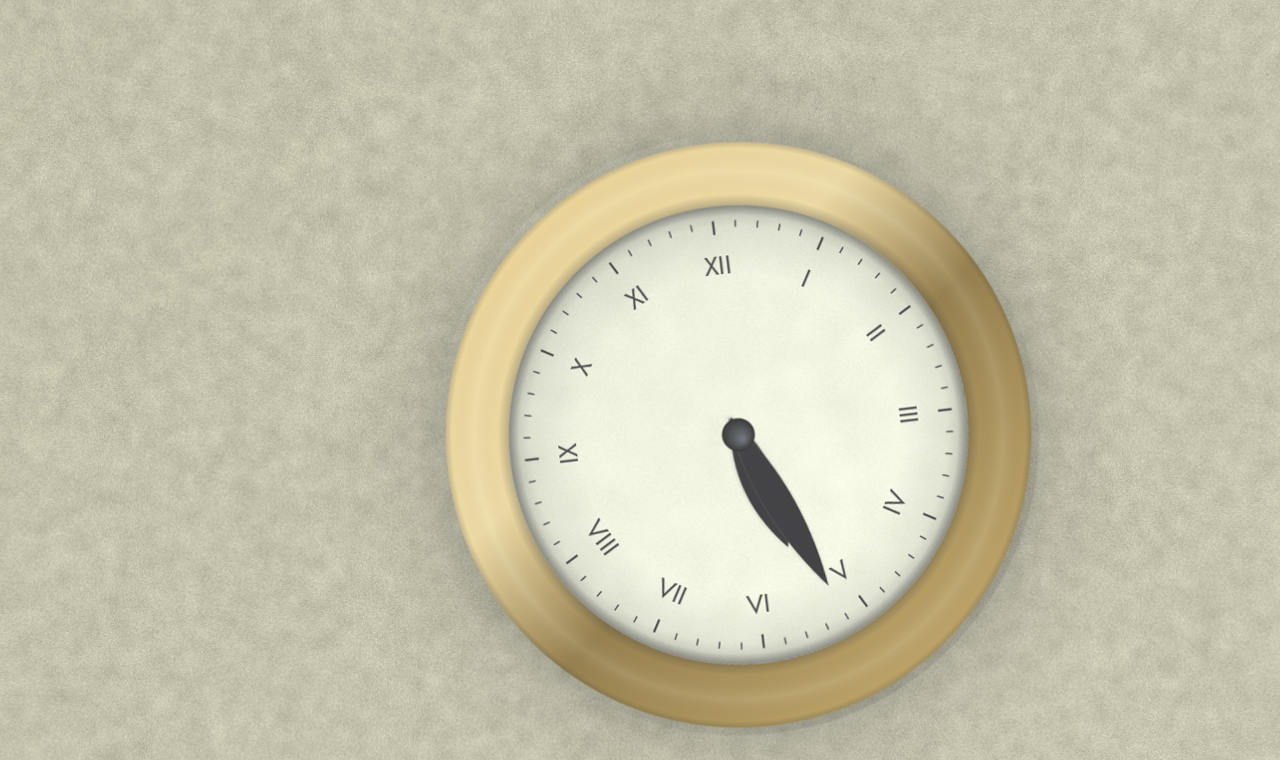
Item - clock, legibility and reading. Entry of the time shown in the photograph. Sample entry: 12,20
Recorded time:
5,26
